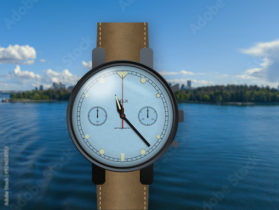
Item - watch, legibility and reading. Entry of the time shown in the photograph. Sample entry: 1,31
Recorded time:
11,23
